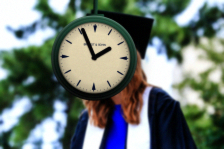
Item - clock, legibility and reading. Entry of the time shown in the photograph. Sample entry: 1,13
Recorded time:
1,56
